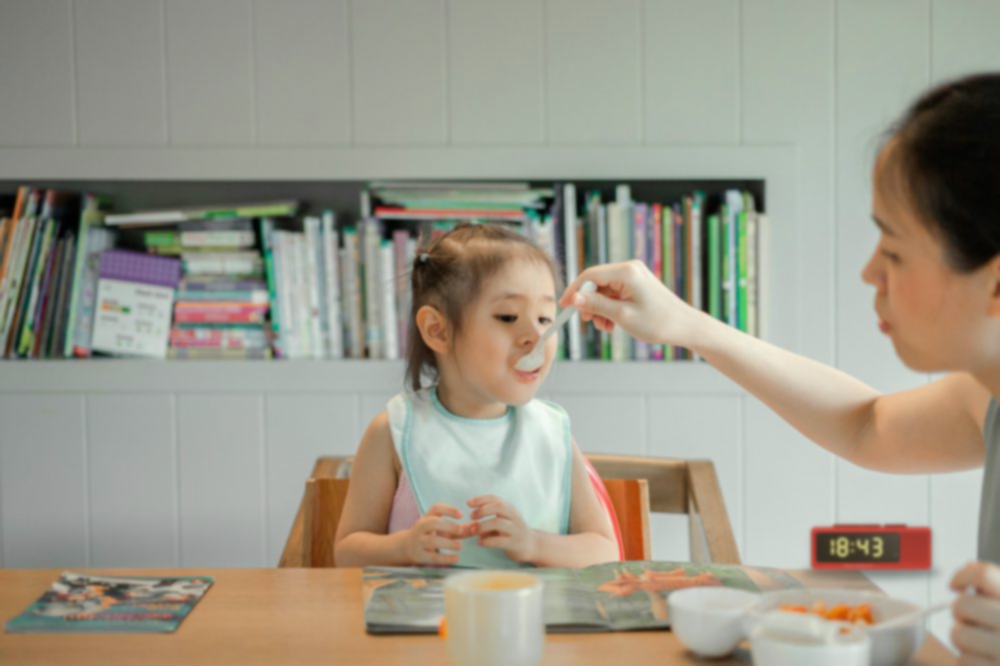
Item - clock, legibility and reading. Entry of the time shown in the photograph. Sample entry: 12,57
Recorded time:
18,43
